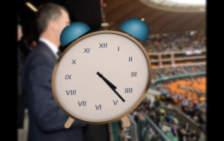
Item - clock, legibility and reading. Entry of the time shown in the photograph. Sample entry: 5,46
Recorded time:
4,23
